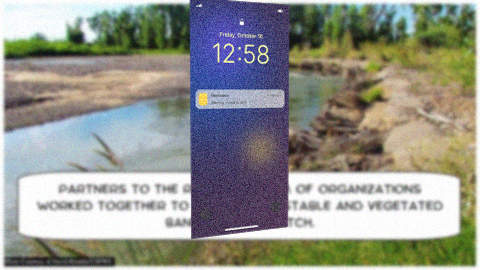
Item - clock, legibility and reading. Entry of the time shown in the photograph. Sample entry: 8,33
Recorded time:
12,58
